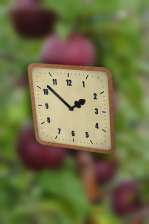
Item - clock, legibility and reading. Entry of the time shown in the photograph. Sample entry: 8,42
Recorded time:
1,52
